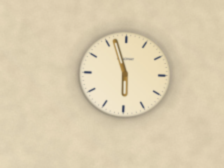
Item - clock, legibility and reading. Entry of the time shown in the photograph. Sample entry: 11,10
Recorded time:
5,57
